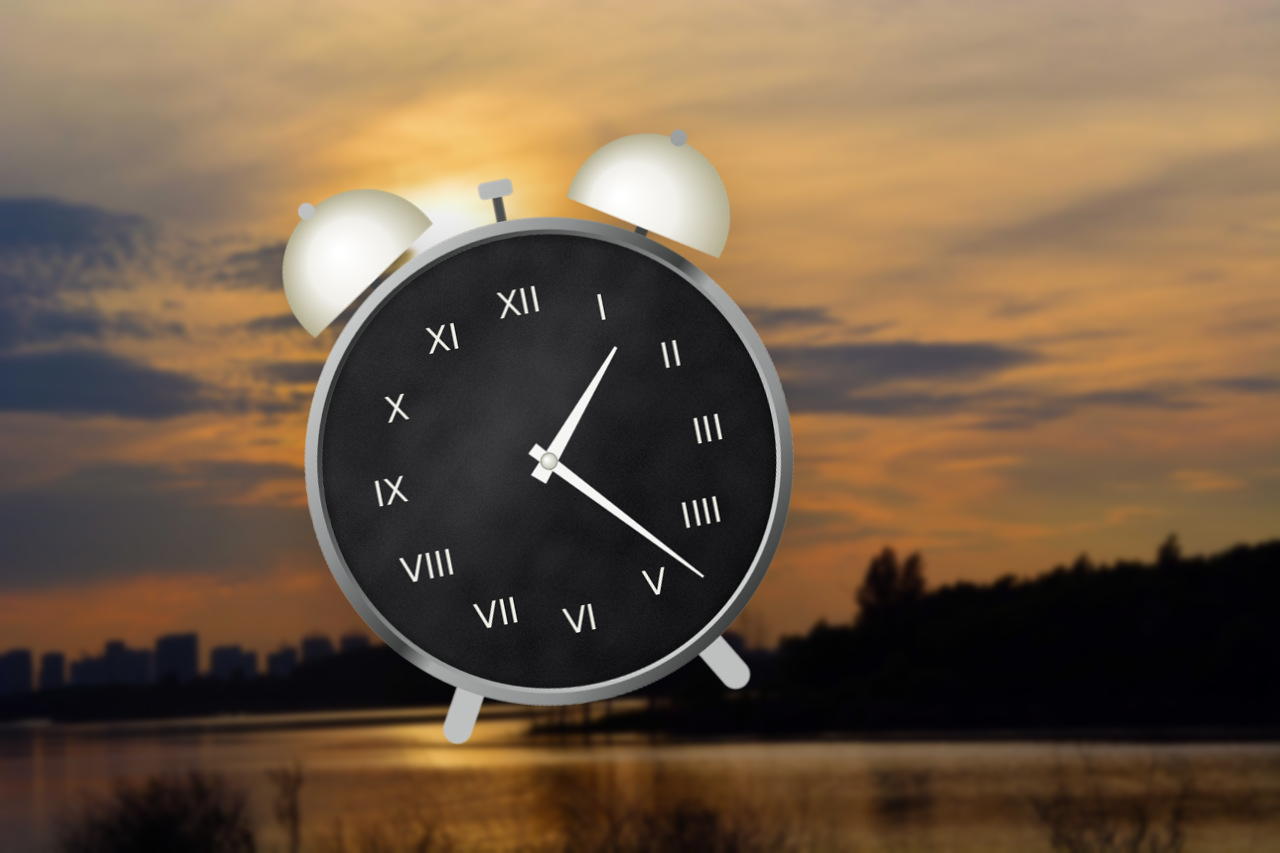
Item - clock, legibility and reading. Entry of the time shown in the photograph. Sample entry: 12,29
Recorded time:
1,23
